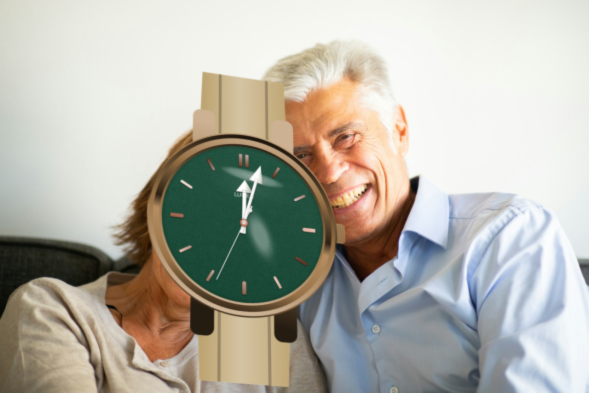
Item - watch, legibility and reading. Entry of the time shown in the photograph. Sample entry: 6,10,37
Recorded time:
12,02,34
